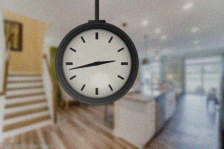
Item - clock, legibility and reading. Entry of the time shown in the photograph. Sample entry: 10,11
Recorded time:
2,43
